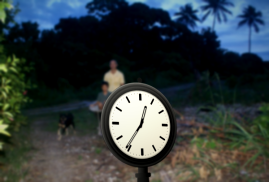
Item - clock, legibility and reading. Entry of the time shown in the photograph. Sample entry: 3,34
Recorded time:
12,36
